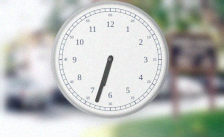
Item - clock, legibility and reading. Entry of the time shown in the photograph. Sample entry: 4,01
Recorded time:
6,33
